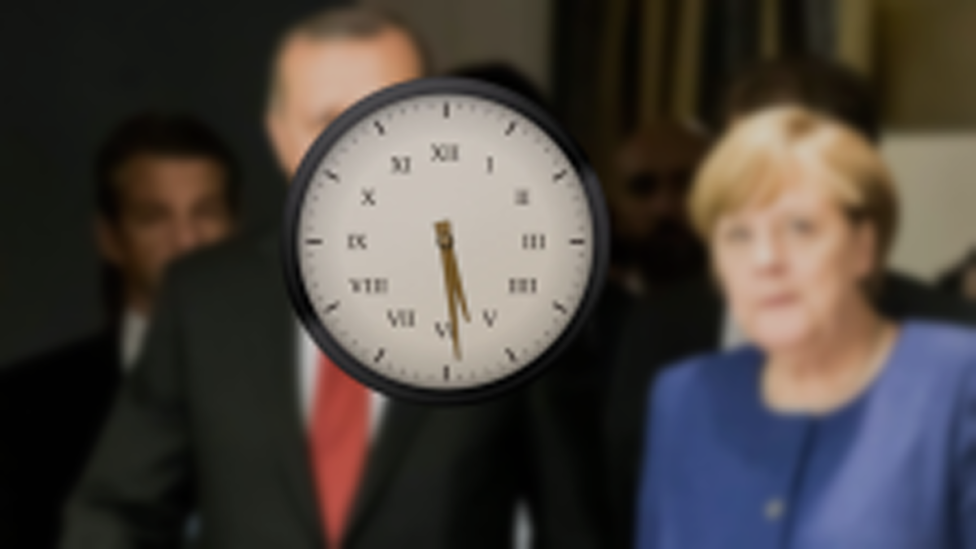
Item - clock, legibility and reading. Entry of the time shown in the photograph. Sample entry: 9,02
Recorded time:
5,29
